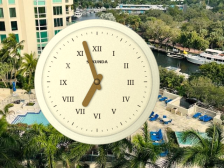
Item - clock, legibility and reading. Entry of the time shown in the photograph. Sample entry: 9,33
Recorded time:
6,57
